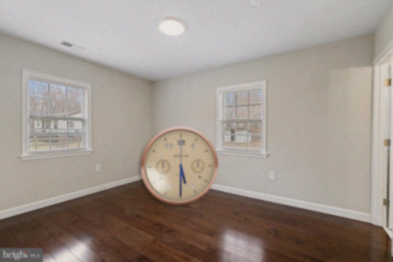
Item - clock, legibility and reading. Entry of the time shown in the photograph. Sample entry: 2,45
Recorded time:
5,30
